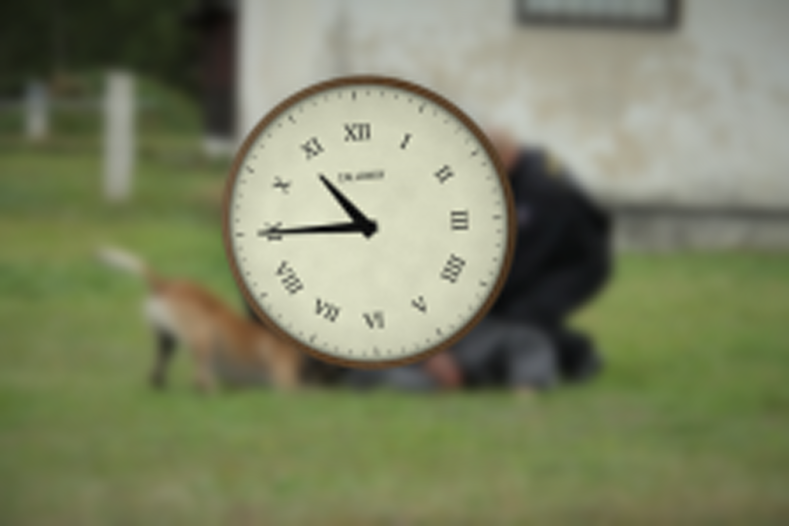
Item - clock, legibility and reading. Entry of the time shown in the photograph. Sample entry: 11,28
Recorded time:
10,45
